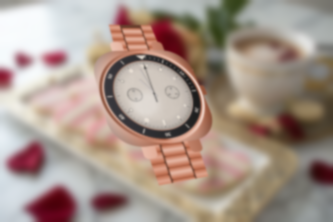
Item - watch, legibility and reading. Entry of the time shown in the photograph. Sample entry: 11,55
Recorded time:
10,58
